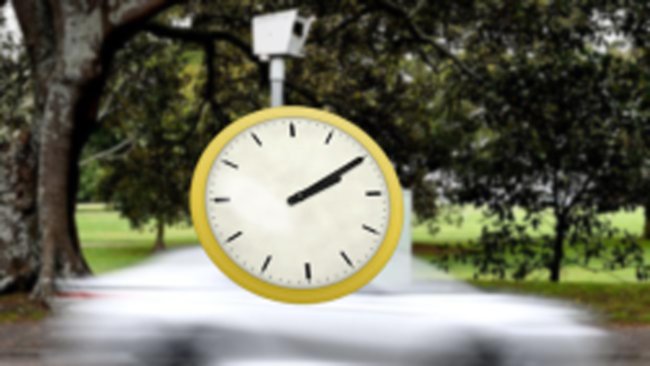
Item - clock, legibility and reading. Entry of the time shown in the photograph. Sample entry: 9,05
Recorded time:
2,10
